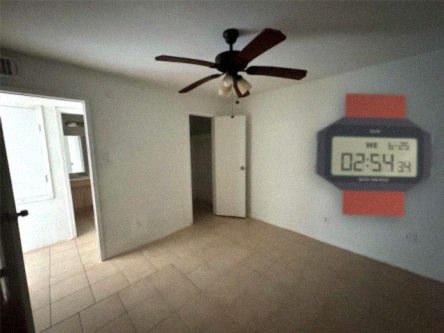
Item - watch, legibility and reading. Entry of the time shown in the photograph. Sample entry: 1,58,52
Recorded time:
2,54,34
